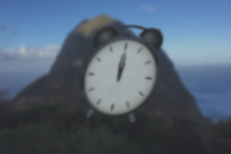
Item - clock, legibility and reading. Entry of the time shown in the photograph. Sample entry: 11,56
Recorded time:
12,00
